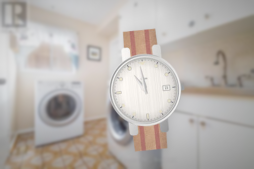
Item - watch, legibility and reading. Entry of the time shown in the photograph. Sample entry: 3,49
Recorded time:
10,59
